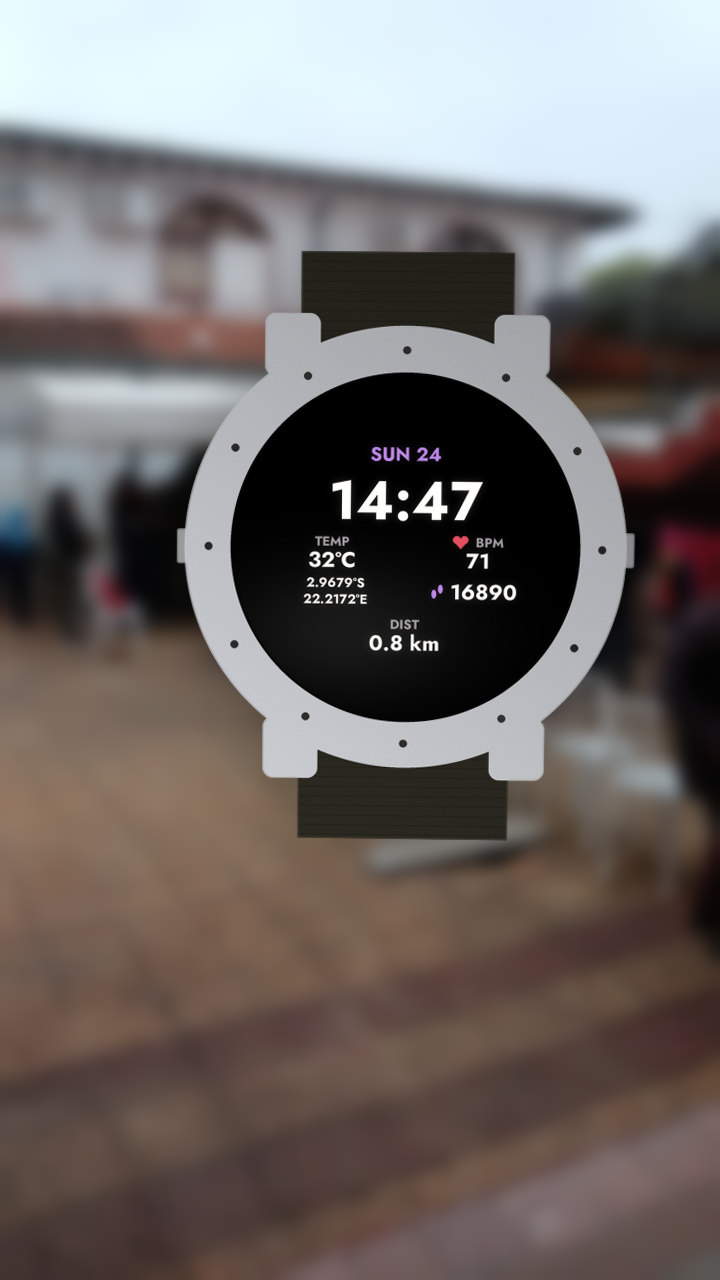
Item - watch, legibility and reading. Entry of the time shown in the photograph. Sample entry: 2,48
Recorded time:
14,47
